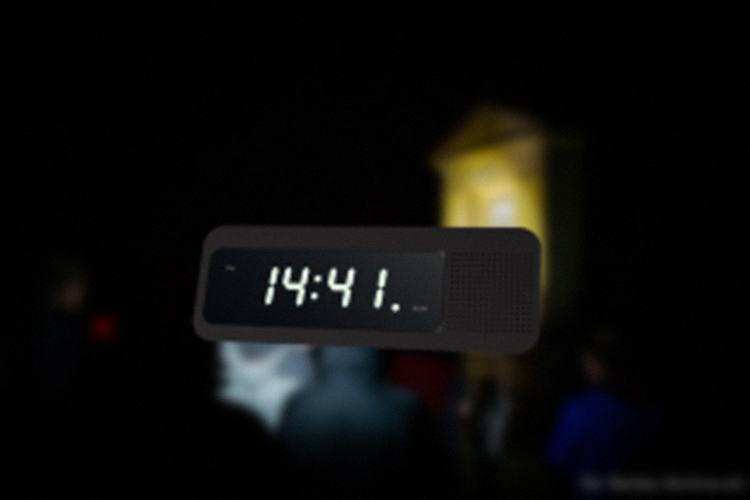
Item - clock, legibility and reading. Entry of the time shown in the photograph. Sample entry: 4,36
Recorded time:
14,41
